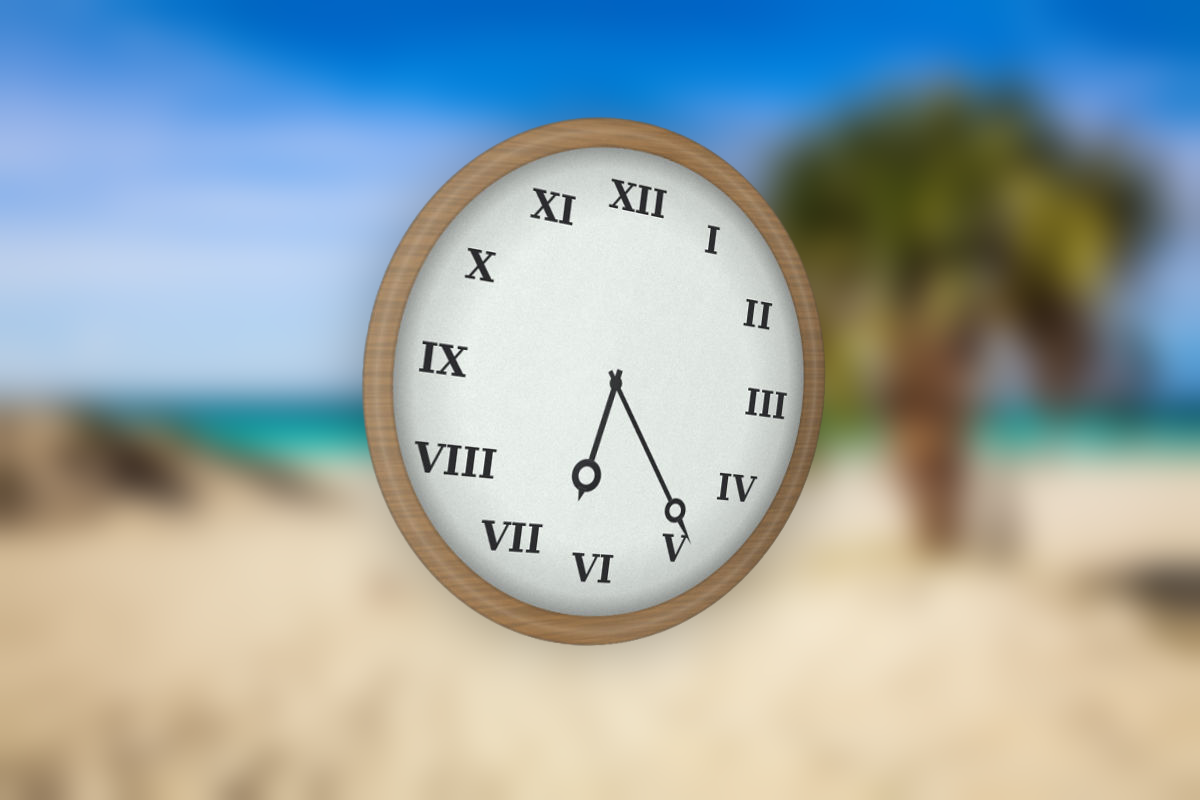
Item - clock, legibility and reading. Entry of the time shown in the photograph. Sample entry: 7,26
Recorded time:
6,24
